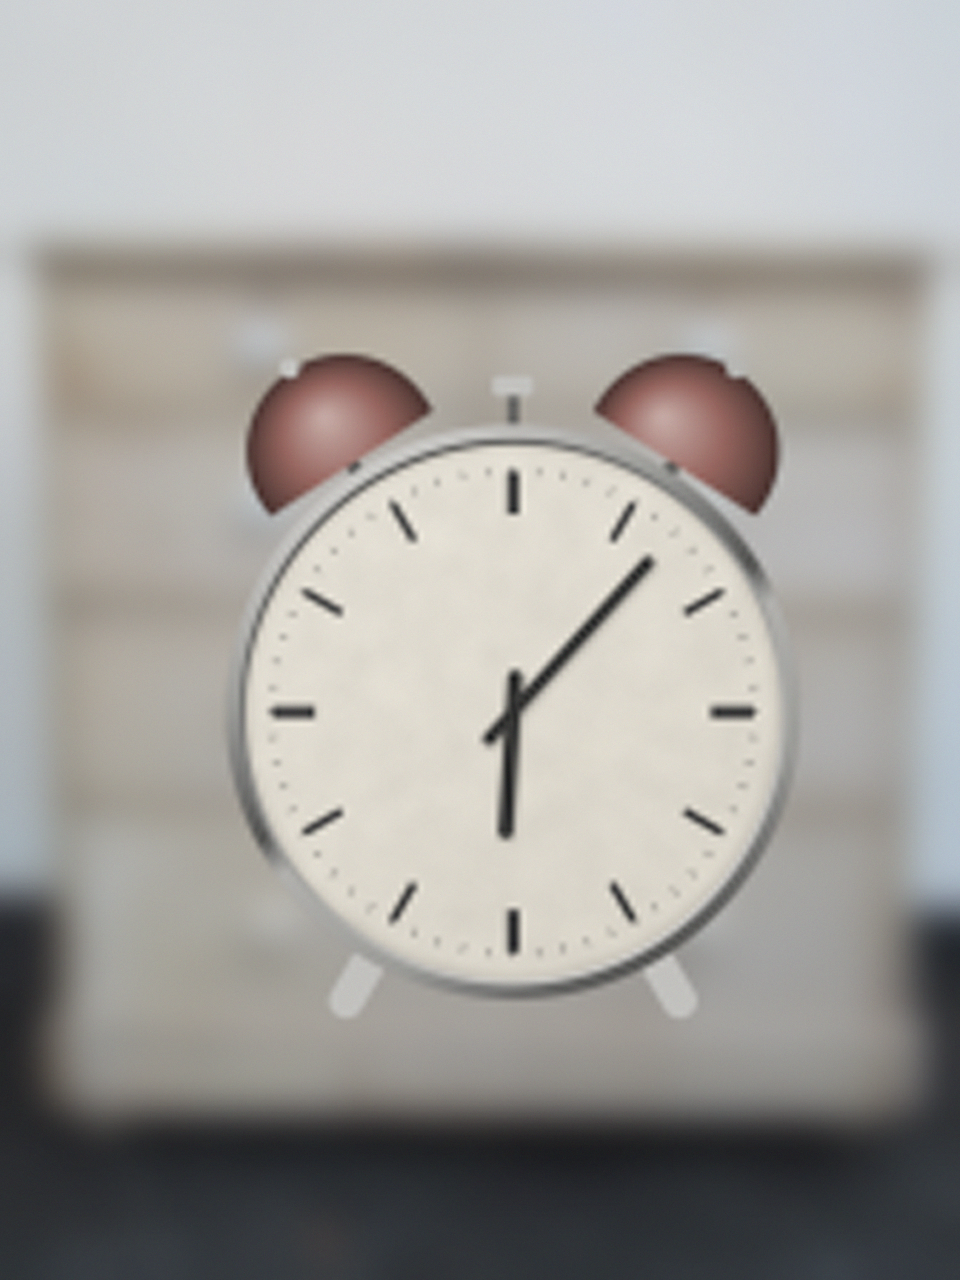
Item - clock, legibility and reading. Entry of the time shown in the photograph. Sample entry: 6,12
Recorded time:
6,07
